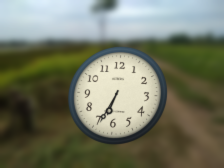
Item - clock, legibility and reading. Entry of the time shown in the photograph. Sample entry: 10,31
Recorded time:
6,34
